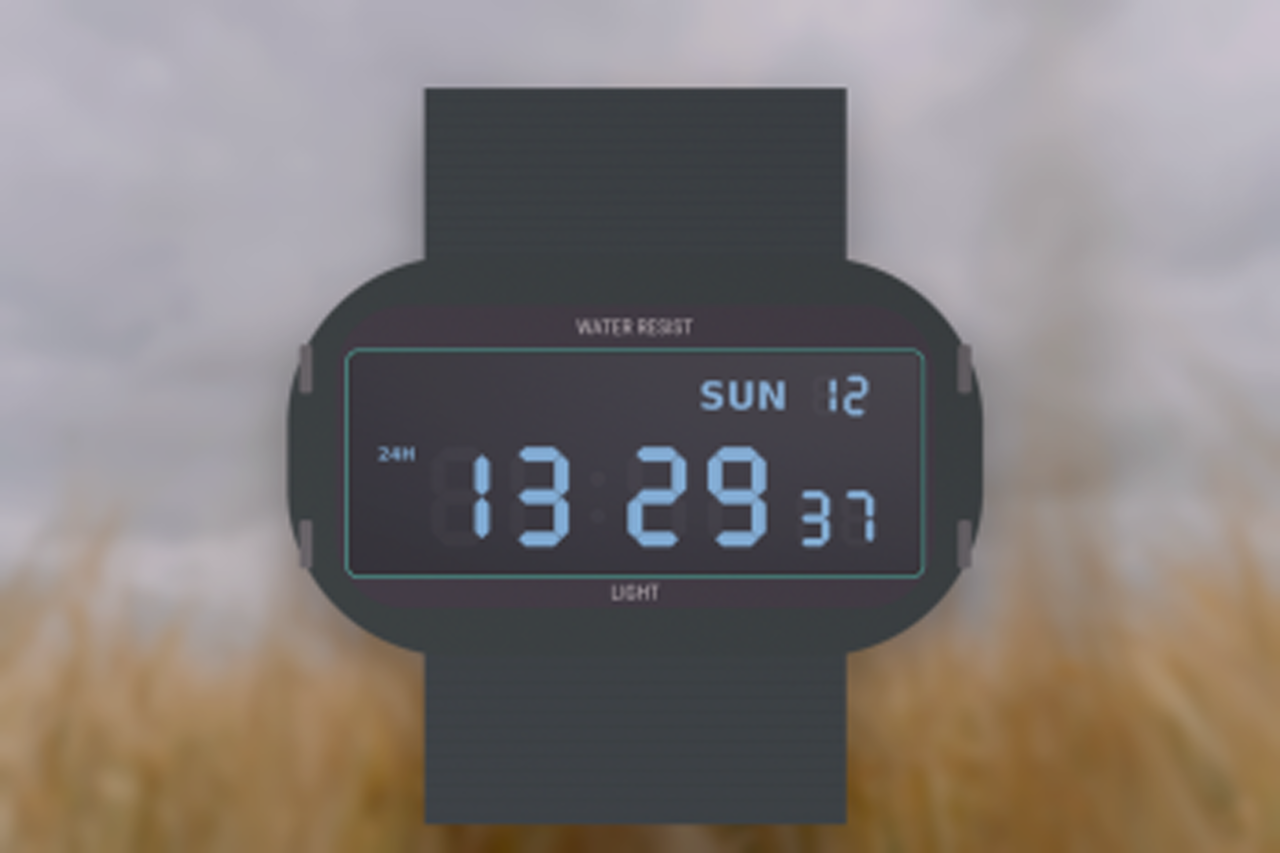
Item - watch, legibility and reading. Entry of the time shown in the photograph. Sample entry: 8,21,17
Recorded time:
13,29,37
